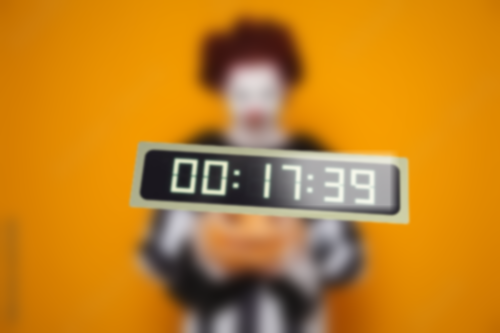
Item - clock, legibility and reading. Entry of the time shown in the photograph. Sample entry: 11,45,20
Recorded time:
0,17,39
